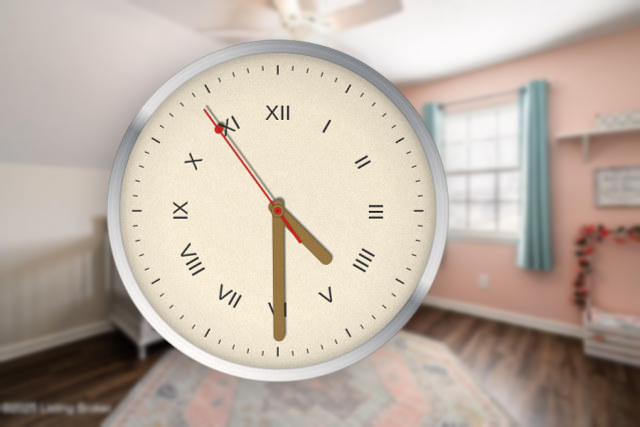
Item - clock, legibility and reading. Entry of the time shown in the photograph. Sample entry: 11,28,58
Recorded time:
4,29,54
